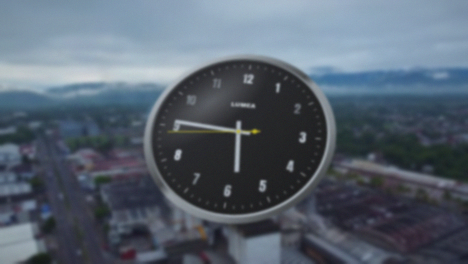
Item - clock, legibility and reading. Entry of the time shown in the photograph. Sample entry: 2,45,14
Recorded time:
5,45,44
